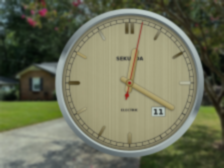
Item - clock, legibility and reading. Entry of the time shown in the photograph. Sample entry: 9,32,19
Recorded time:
12,20,02
